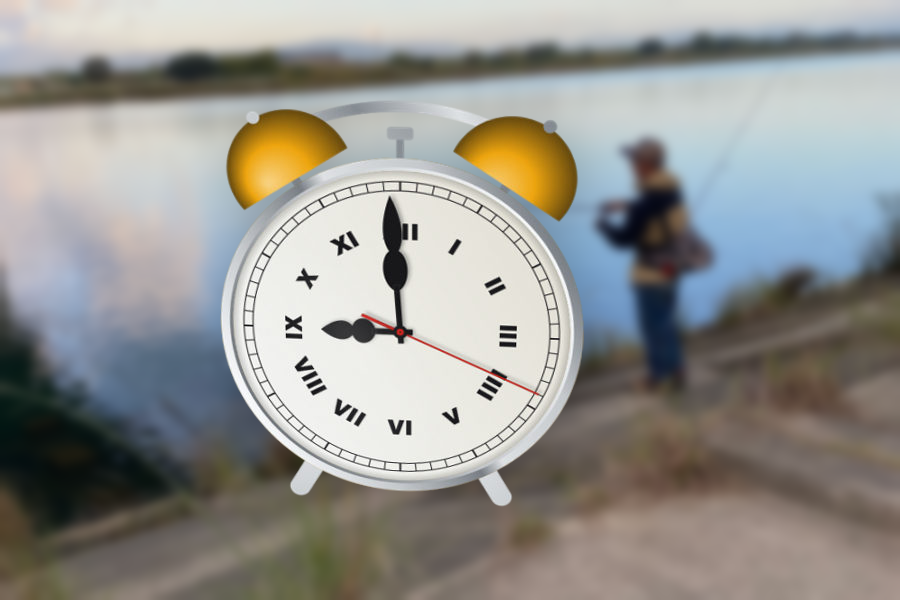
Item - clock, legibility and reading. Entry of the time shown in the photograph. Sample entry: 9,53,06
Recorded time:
8,59,19
